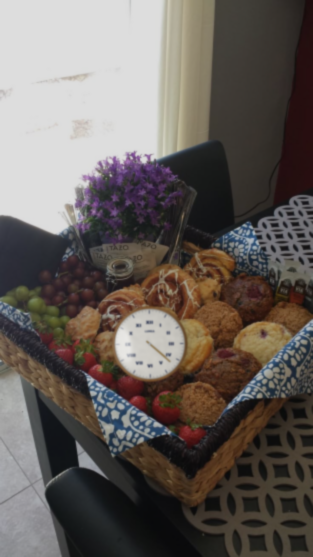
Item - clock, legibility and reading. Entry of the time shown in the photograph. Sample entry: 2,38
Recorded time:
4,22
